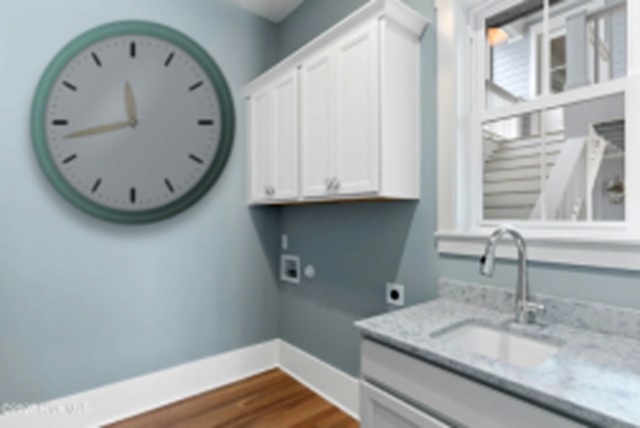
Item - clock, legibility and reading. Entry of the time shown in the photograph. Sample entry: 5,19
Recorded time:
11,43
